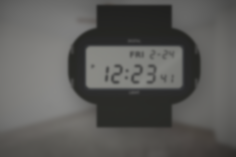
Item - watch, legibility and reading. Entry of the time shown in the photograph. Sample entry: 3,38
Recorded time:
12,23
